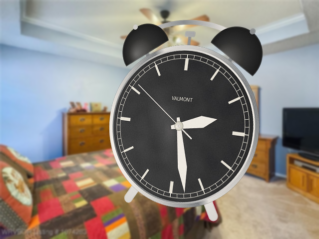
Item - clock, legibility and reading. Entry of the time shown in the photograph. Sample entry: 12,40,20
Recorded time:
2,27,51
